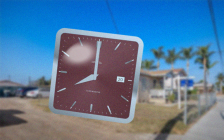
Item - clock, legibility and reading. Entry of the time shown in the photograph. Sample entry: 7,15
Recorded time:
8,00
